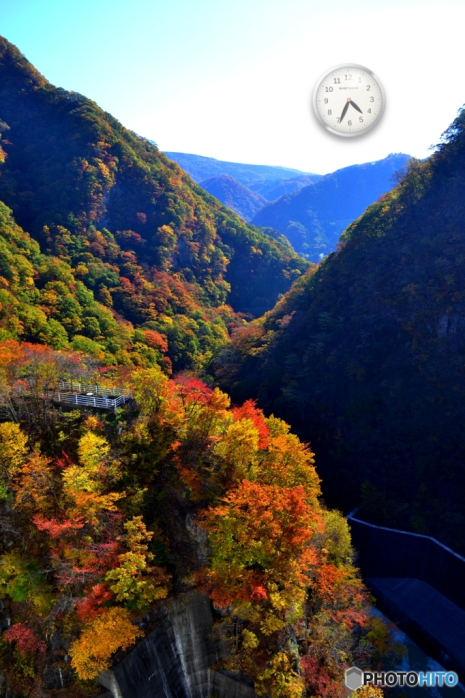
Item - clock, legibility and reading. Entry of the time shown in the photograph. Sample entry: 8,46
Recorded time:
4,34
